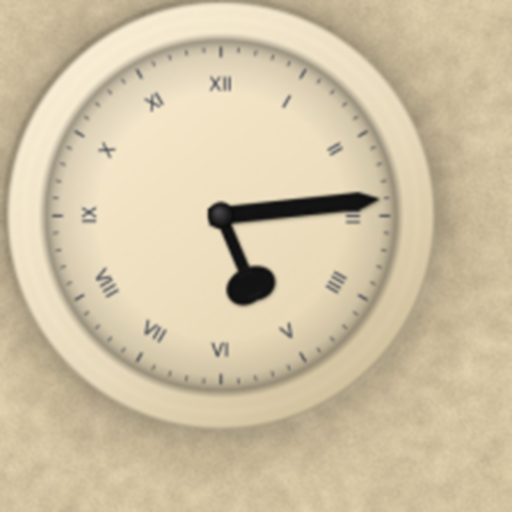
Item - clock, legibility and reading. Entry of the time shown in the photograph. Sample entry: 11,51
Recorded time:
5,14
